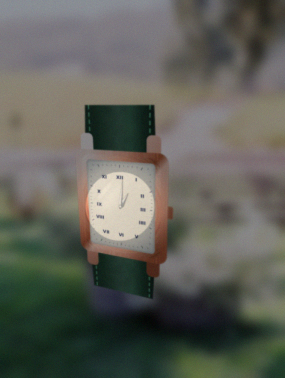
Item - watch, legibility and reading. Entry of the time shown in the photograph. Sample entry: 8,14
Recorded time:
1,01
